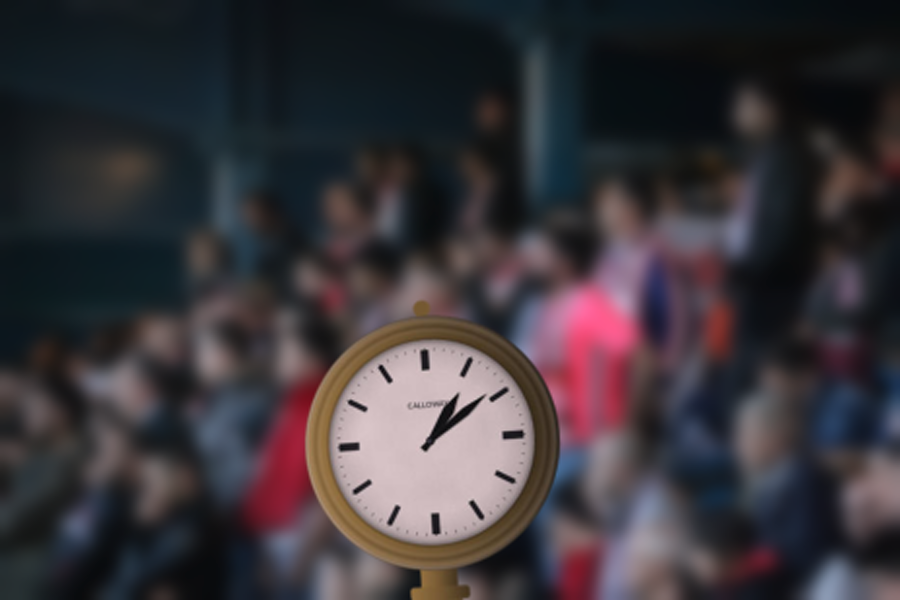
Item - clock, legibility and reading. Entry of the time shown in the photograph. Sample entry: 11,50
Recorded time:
1,09
